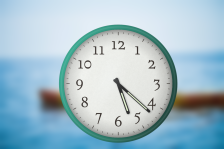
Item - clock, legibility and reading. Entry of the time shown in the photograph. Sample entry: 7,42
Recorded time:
5,22
